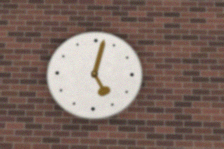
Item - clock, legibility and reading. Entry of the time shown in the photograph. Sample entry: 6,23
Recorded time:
5,02
